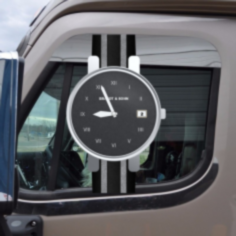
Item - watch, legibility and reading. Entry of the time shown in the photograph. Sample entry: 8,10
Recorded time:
8,56
